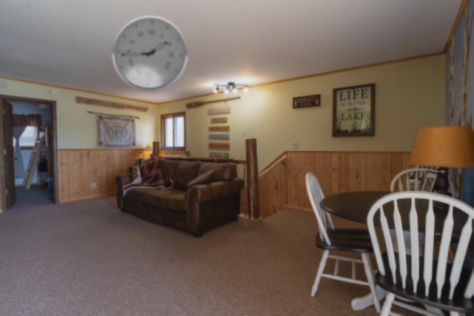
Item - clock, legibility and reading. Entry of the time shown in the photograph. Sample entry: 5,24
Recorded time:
1,44
